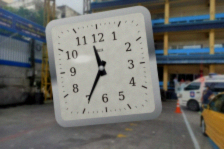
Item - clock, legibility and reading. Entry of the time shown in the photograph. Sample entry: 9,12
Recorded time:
11,35
